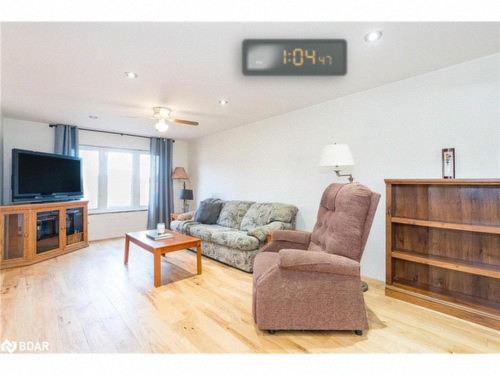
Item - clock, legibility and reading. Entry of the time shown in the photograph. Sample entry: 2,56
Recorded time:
1,04
